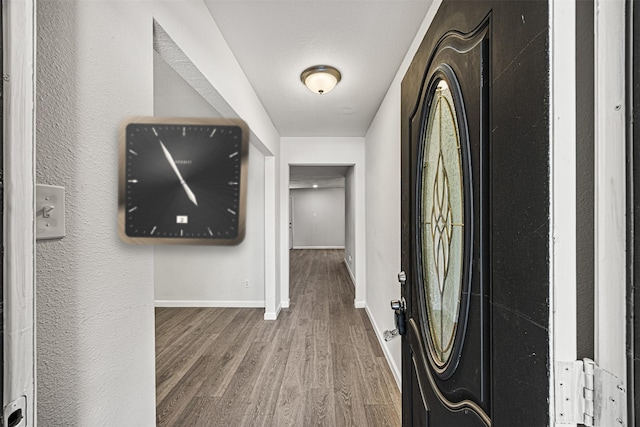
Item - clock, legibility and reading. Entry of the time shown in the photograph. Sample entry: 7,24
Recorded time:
4,55
